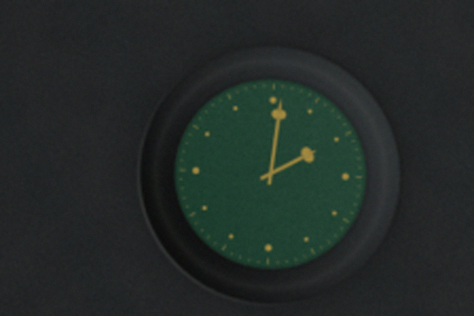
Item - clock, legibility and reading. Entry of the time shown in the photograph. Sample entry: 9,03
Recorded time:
2,01
